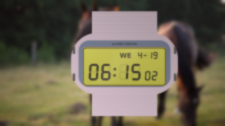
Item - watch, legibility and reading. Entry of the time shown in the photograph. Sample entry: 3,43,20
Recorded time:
6,15,02
